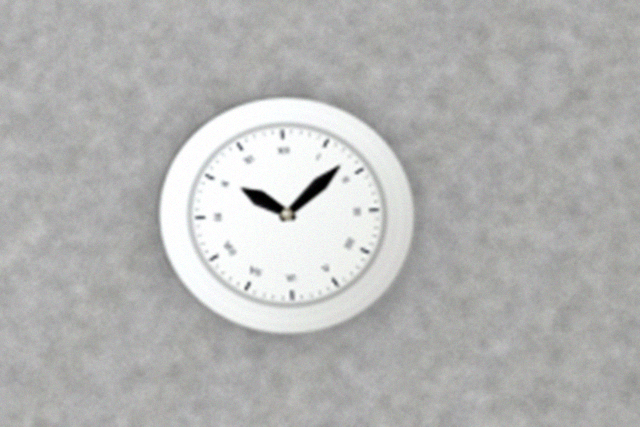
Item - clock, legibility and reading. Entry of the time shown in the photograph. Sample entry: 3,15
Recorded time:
10,08
